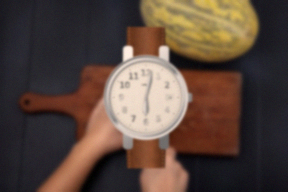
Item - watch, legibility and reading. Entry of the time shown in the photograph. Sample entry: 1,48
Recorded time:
6,02
